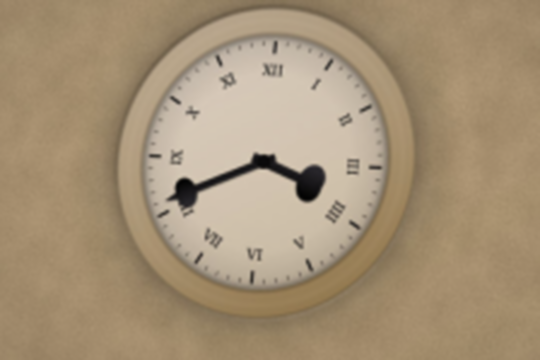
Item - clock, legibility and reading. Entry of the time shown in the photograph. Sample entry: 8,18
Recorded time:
3,41
